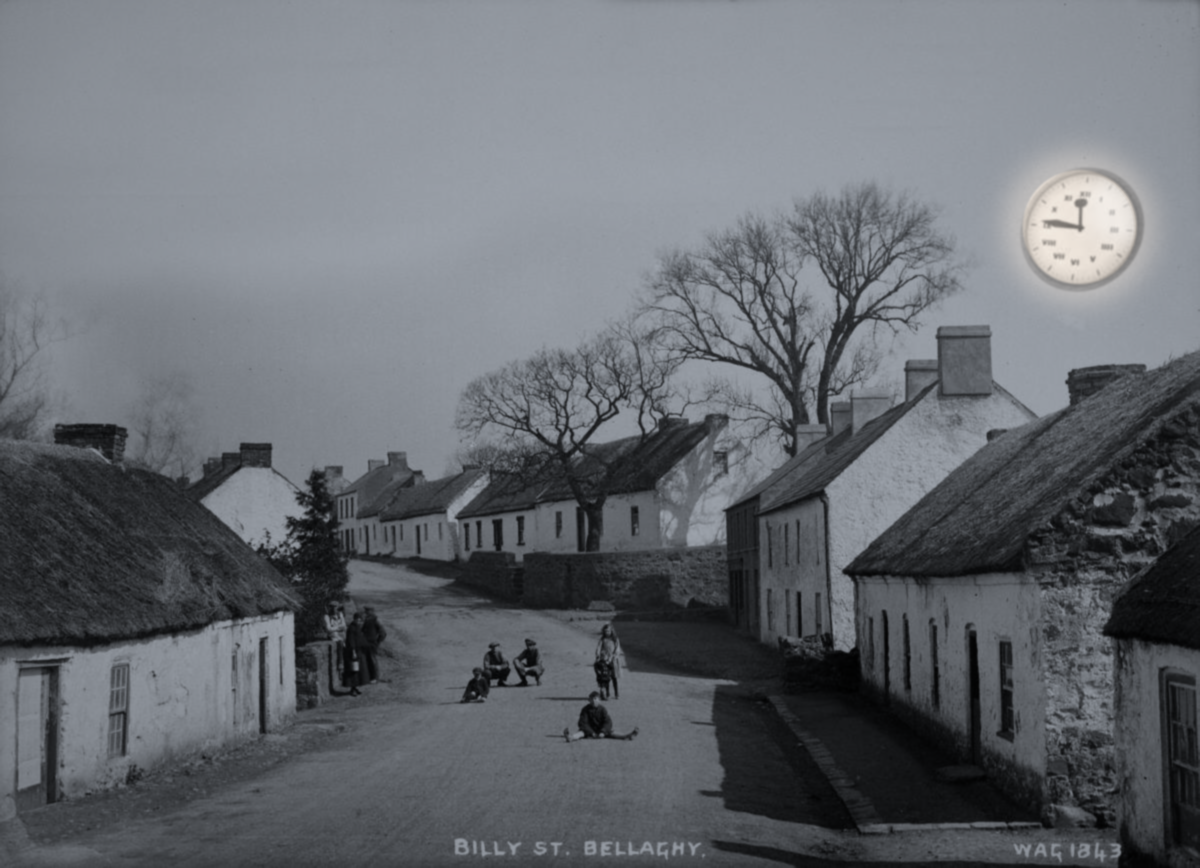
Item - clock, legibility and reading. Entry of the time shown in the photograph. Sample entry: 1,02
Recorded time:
11,46
